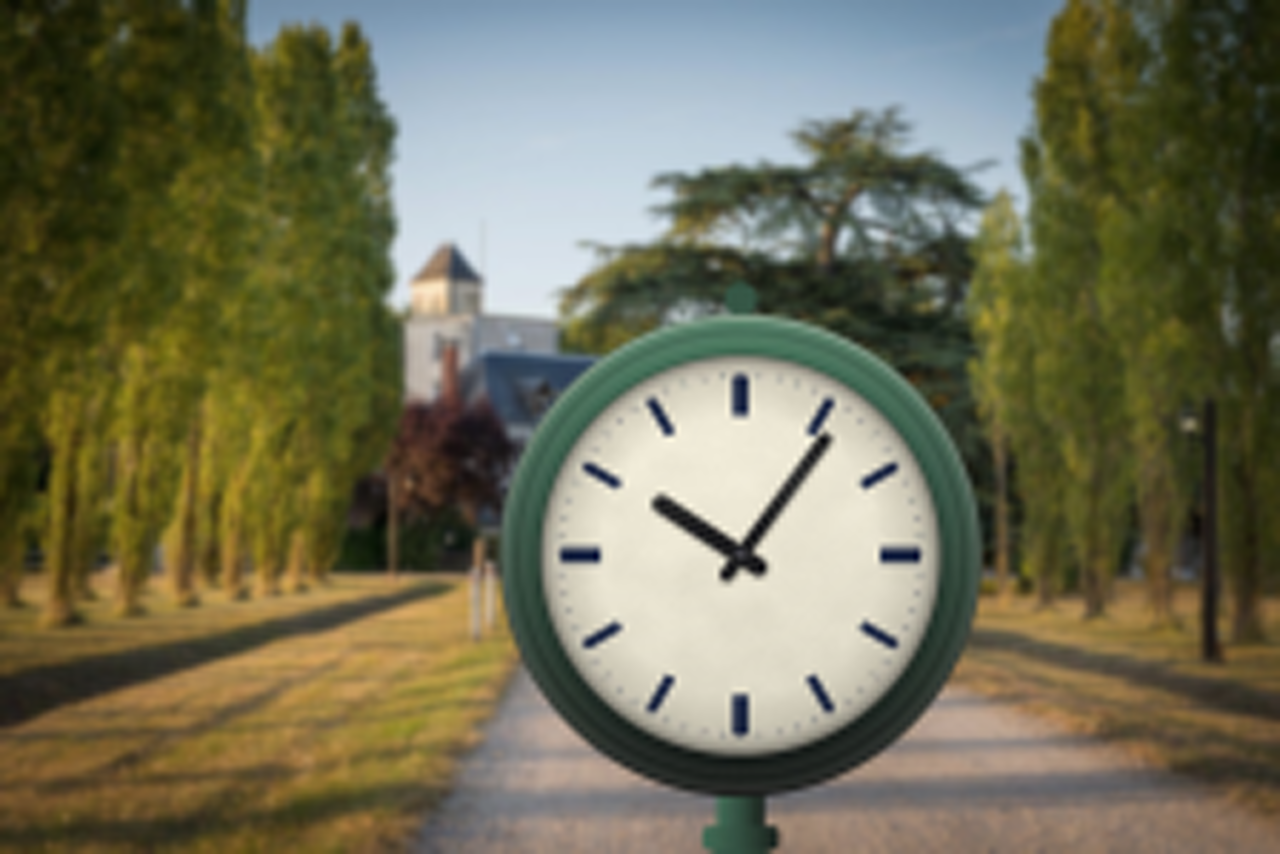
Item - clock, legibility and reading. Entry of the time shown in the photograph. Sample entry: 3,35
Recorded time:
10,06
